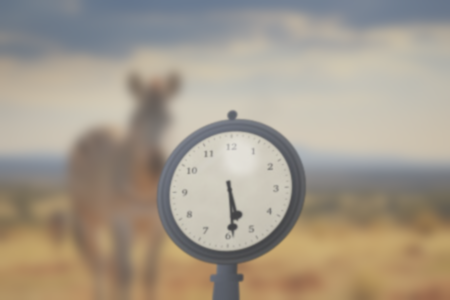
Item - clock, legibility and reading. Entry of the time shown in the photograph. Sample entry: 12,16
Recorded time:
5,29
